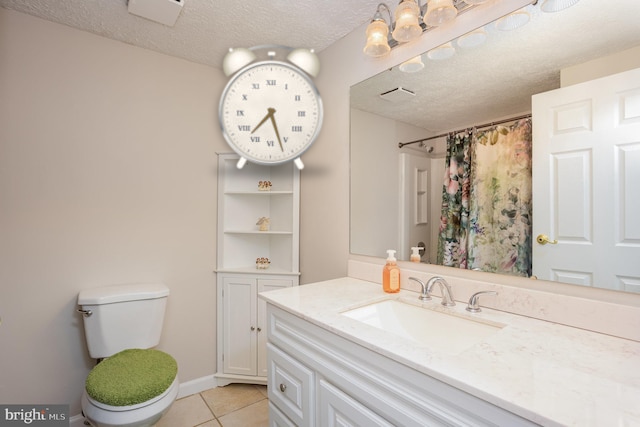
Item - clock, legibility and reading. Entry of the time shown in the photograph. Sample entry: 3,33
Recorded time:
7,27
